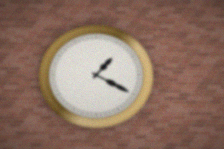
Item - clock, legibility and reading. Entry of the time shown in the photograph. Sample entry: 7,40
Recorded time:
1,20
